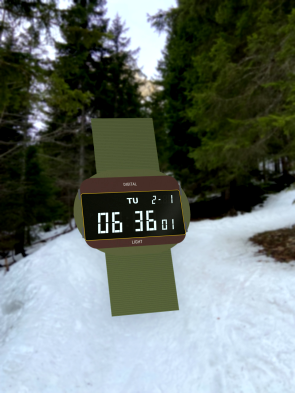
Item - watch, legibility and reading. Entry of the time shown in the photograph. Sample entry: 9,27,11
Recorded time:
6,36,01
